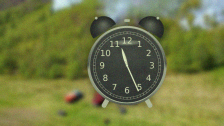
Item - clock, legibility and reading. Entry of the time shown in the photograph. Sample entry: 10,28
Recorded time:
11,26
